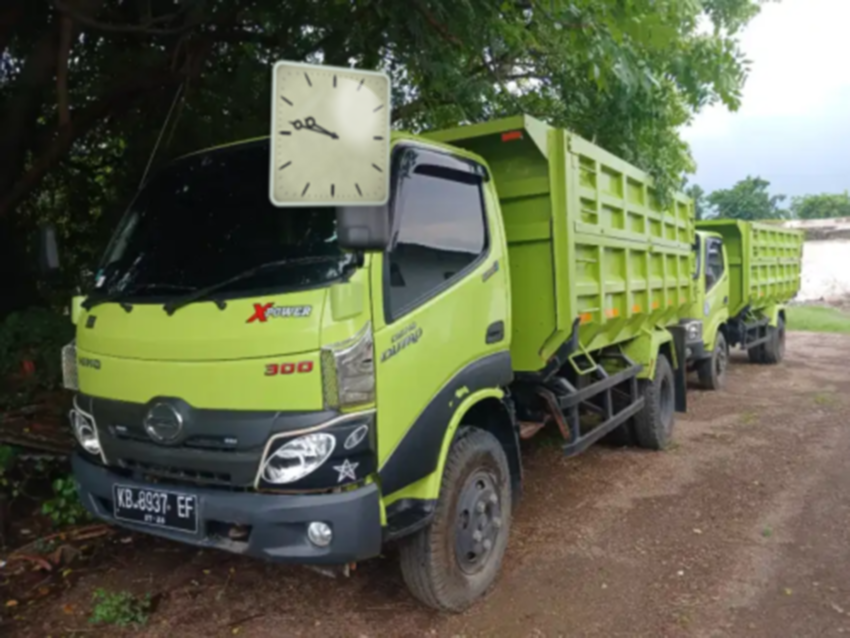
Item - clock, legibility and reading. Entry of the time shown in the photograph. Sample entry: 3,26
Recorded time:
9,47
